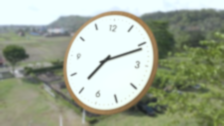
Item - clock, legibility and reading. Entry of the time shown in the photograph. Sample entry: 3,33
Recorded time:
7,11
